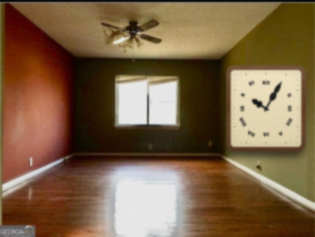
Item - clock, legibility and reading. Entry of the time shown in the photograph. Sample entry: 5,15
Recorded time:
10,05
